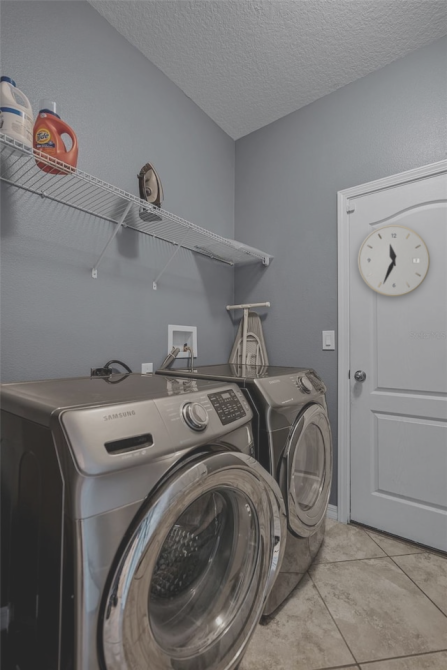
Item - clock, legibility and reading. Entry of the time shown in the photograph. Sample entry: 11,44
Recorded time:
11,34
